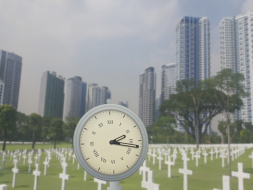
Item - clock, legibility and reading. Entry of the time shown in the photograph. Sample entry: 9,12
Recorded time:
2,17
